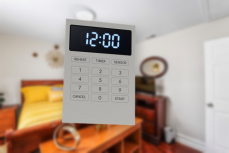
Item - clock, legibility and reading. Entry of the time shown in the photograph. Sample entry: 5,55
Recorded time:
12,00
